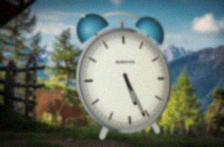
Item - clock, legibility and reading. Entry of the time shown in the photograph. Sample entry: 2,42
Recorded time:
5,26
